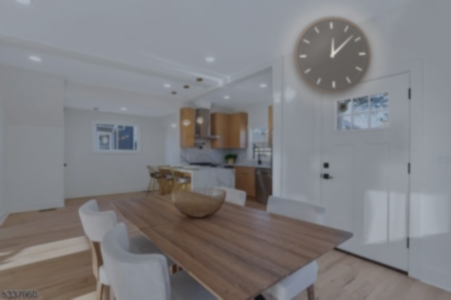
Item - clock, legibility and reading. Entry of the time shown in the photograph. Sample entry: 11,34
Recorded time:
12,08
